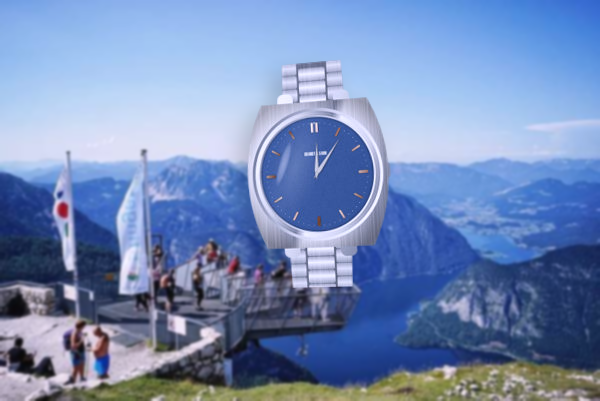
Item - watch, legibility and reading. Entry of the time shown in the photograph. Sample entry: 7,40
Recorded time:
12,06
